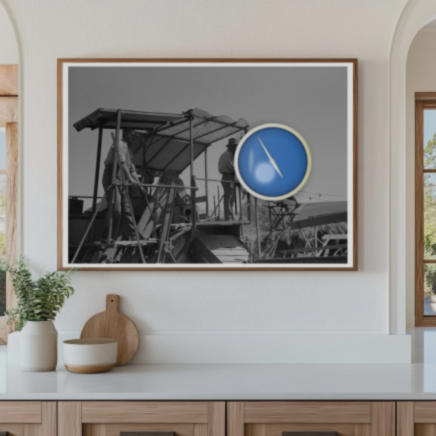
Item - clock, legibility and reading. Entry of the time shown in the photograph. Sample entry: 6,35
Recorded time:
4,55
